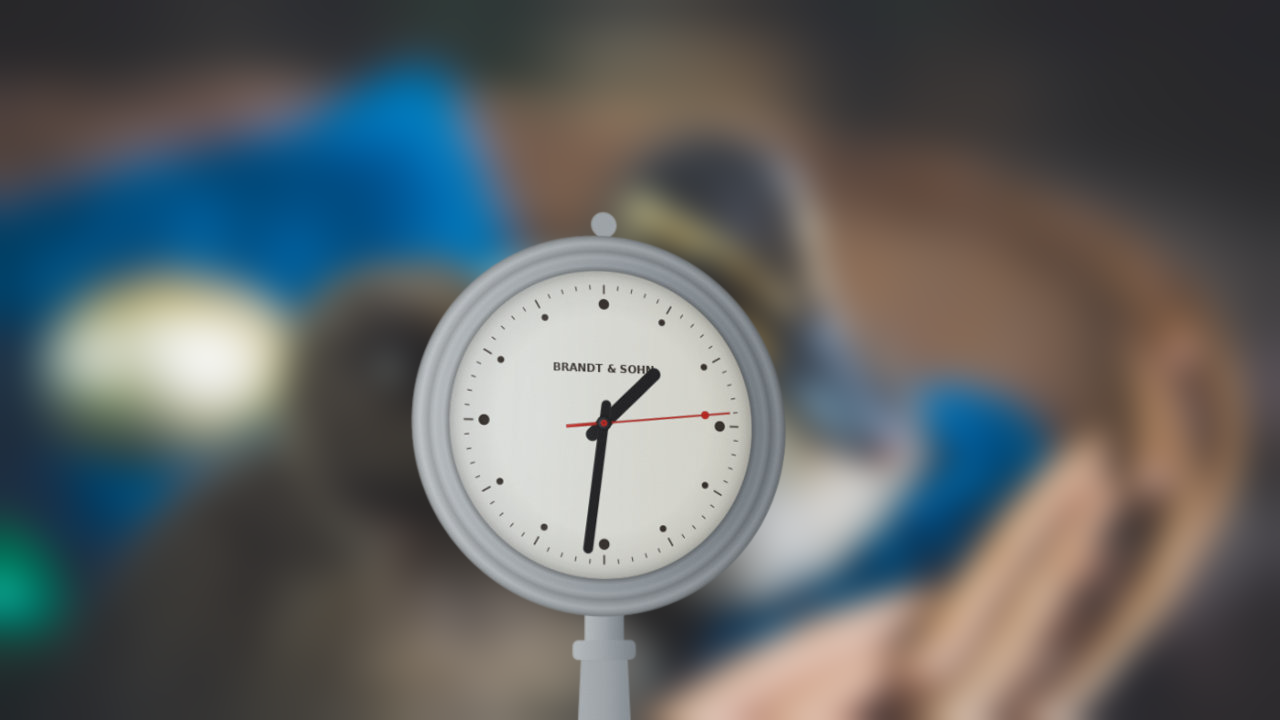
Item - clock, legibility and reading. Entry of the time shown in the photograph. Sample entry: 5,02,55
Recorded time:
1,31,14
